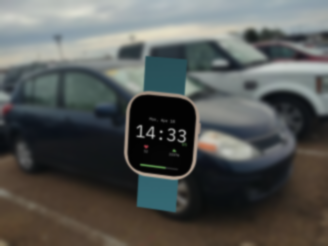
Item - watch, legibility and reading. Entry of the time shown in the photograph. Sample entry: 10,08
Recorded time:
14,33
